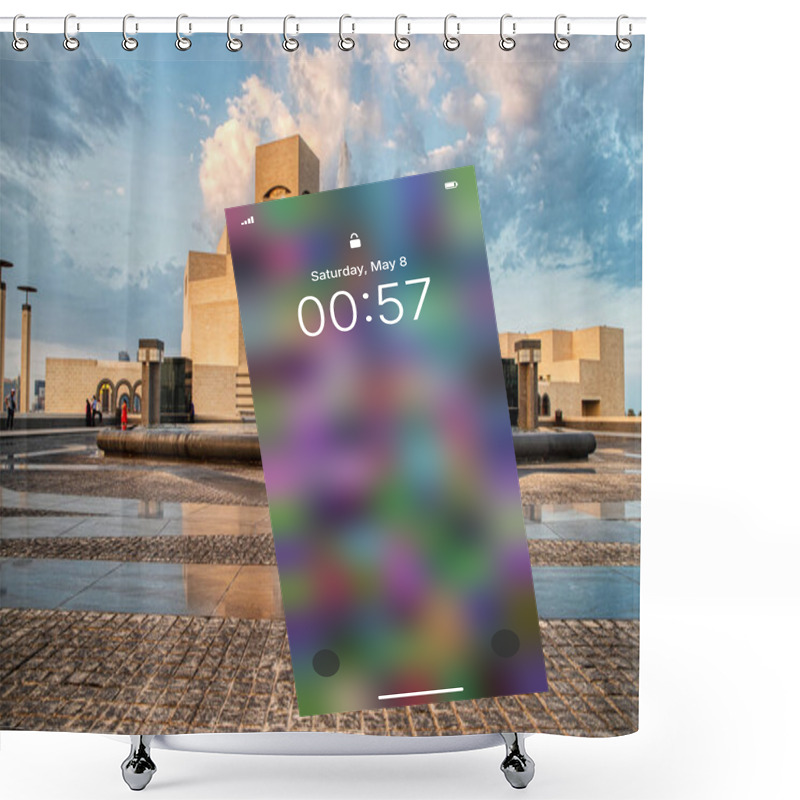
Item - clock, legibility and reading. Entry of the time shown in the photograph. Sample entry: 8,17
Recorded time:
0,57
